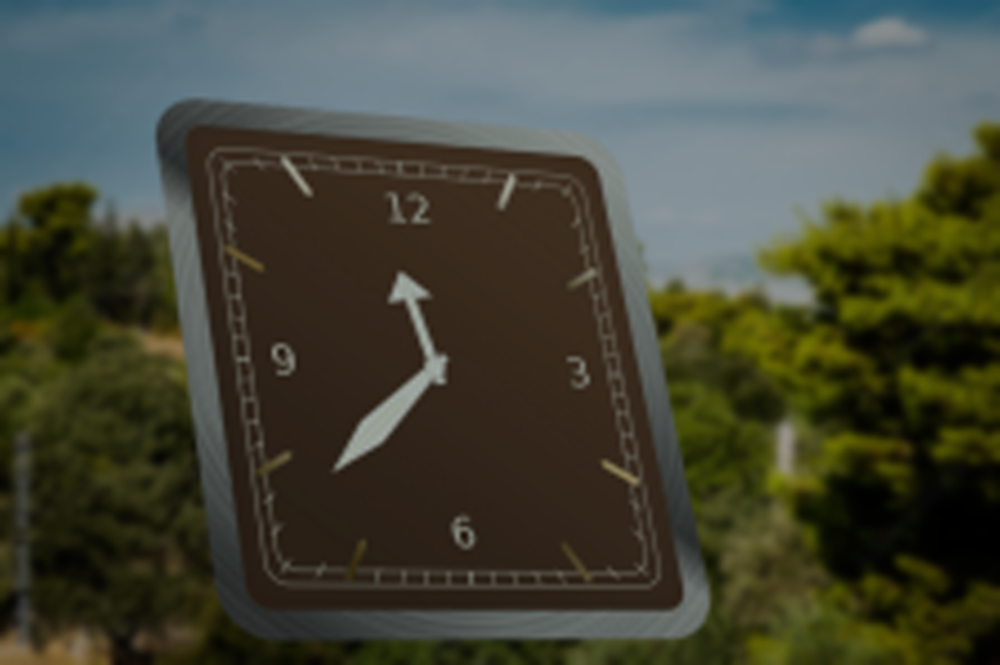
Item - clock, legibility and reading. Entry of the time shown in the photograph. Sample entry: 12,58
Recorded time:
11,38
